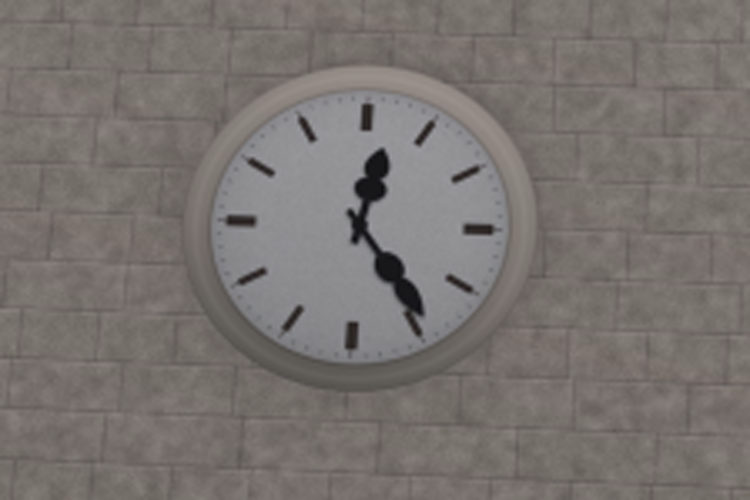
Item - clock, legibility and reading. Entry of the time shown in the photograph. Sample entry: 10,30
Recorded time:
12,24
